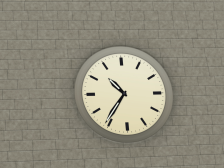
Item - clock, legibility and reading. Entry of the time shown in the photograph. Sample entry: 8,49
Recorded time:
10,36
